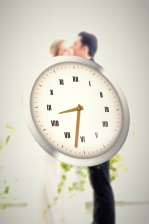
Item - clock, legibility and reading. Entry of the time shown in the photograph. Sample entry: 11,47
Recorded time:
8,32
